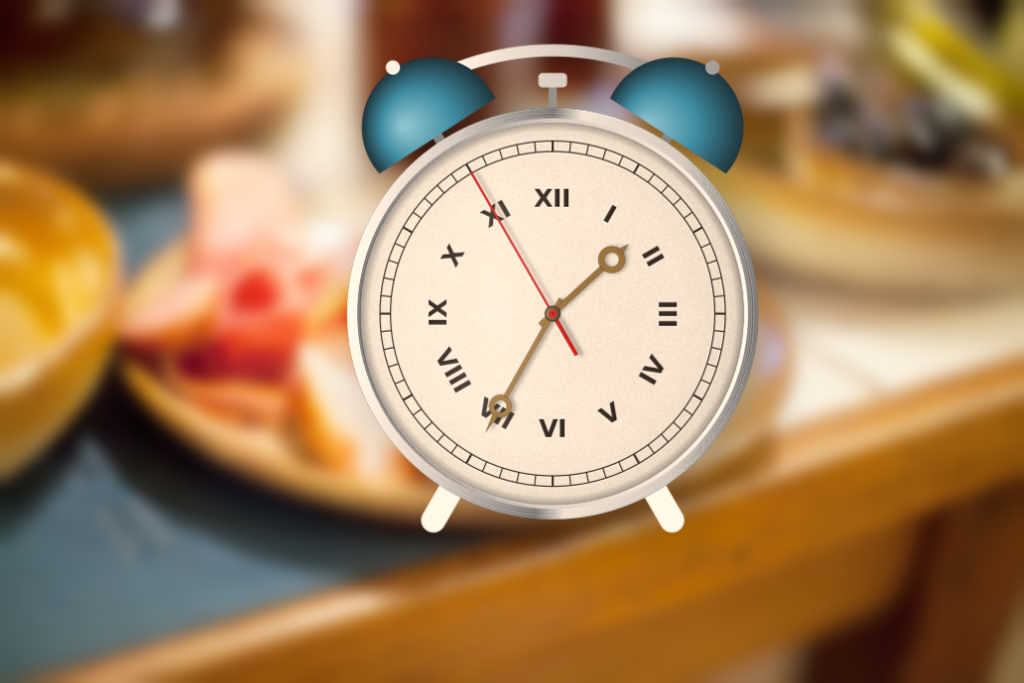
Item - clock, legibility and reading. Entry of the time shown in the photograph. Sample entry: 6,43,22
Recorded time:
1,34,55
